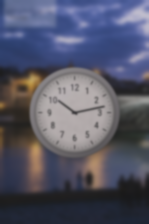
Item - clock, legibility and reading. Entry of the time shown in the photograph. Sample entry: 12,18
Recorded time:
10,13
